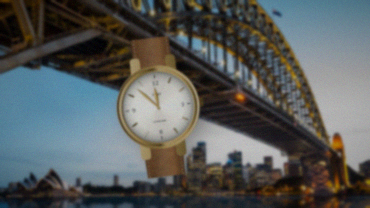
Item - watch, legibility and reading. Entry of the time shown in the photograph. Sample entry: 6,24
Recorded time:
11,53
